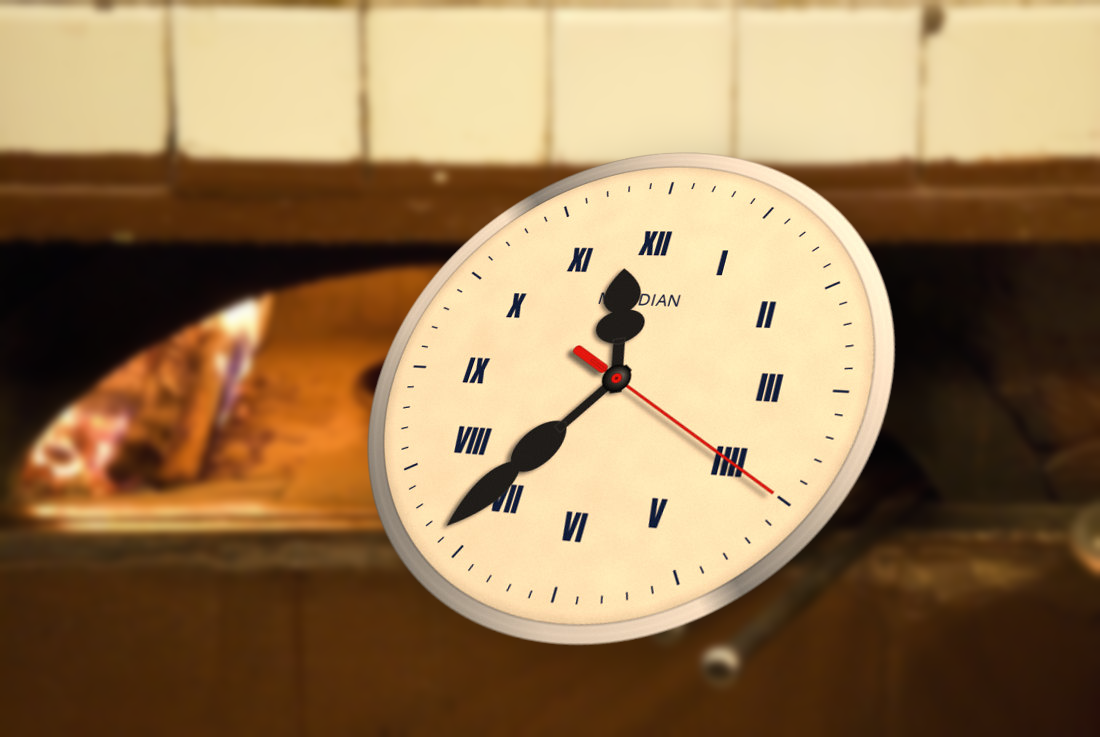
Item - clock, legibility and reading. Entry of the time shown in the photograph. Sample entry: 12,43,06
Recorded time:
11,36,20
